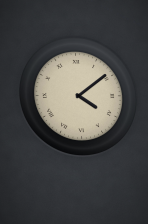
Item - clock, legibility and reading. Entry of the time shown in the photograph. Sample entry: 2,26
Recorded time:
4,09
